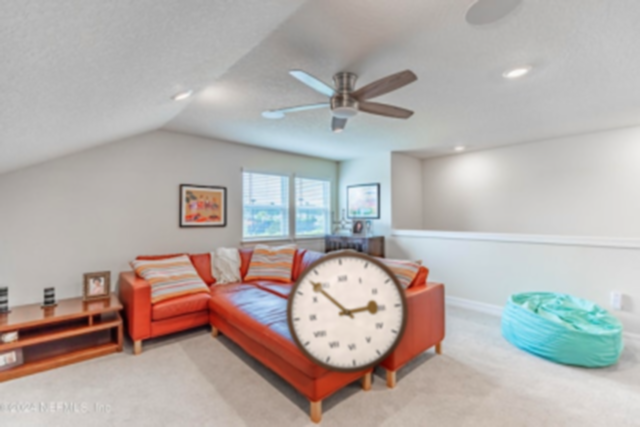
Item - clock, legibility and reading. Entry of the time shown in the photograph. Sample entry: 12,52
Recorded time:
2,53
